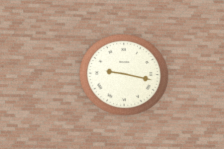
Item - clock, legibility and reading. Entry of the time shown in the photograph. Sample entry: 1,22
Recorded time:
9,17
